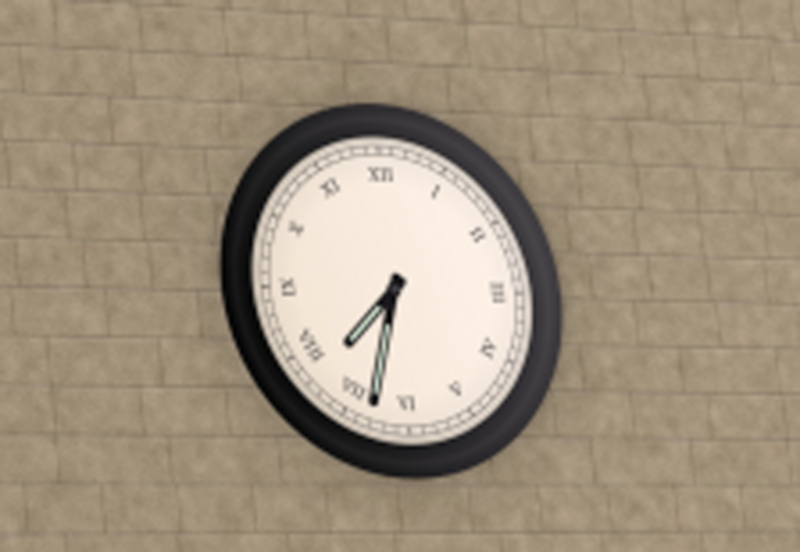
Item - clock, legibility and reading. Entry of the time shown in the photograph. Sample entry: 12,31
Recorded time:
7,33
